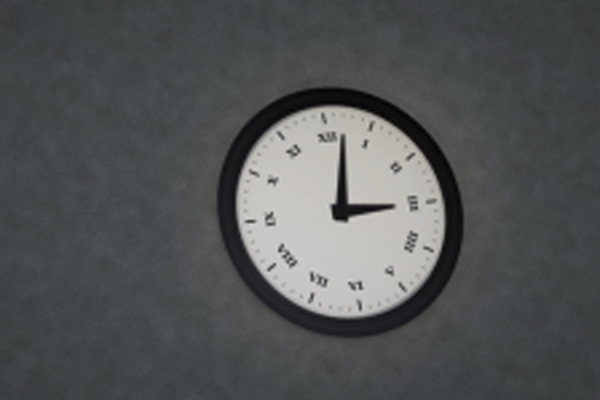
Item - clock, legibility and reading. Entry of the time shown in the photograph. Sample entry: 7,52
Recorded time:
3,02
